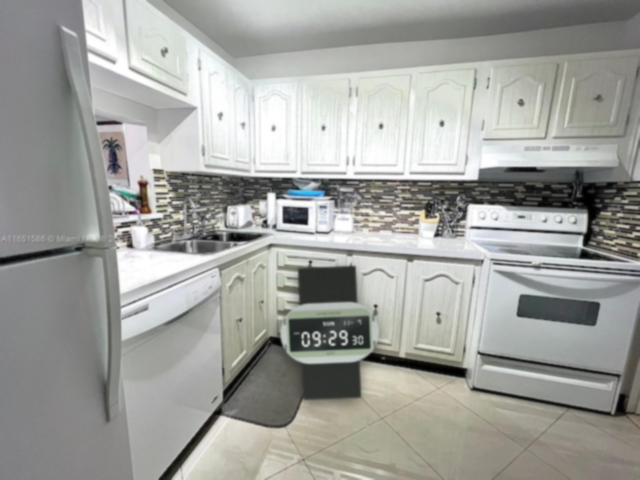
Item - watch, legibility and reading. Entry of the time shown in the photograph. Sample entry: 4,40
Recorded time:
9,29
